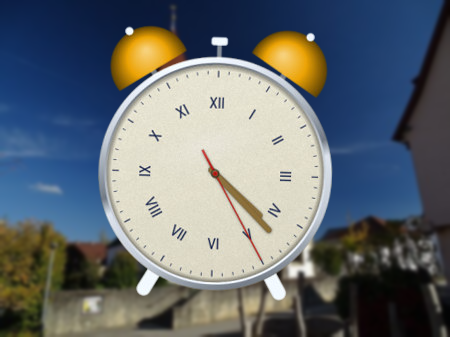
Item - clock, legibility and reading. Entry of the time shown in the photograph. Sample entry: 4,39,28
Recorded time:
4,22,25
